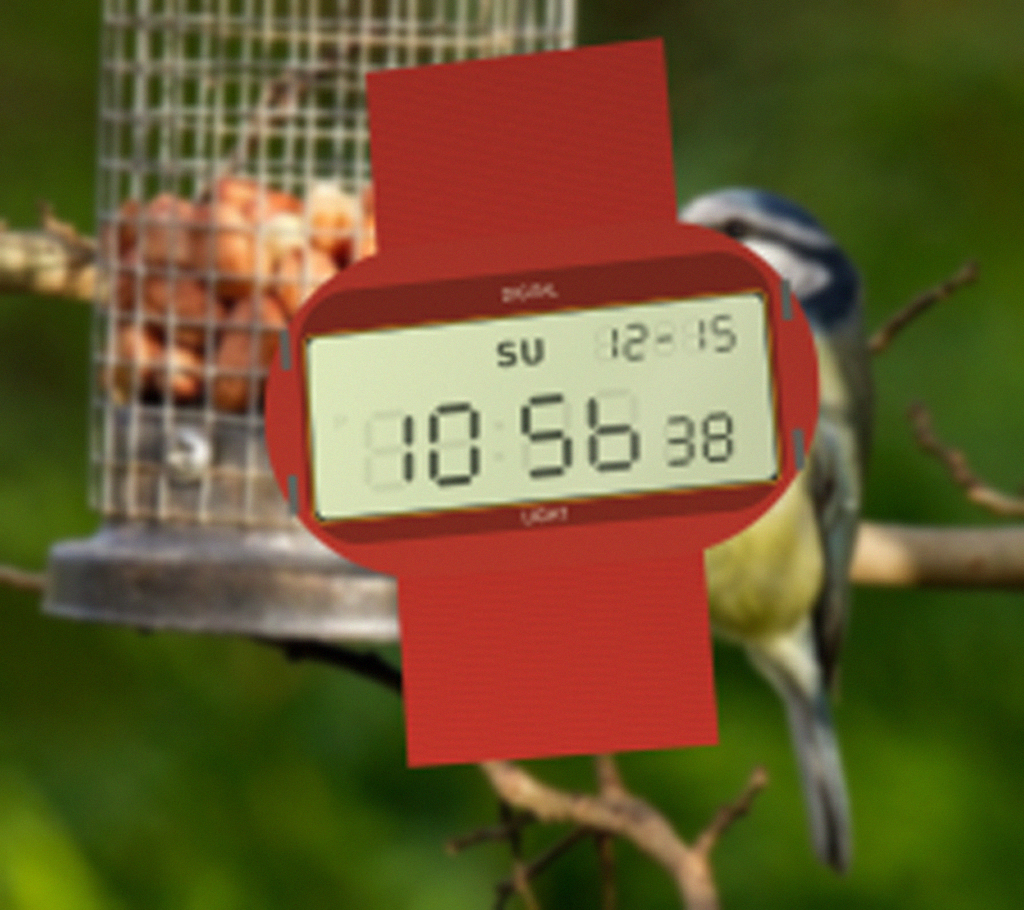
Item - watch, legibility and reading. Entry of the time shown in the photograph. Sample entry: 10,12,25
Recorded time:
10,56,38
